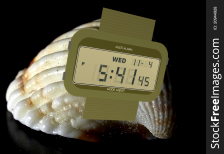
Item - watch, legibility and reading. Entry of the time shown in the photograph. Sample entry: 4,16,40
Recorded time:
5,41,45
